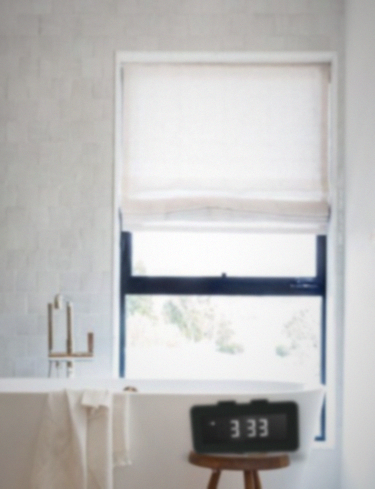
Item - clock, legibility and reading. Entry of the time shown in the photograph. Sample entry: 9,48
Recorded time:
3,33
